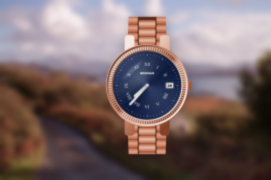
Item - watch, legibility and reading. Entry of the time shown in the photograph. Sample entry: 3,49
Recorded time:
7,37
